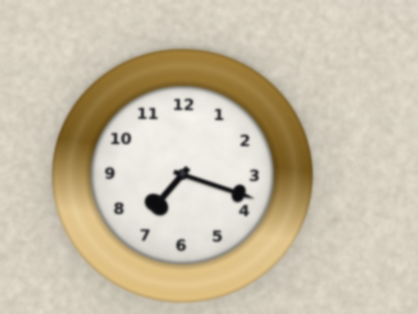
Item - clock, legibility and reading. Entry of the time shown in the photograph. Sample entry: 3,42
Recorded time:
7,18
